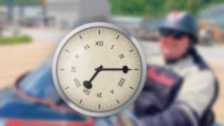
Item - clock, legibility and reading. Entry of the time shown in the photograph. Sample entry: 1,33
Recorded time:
7,15
